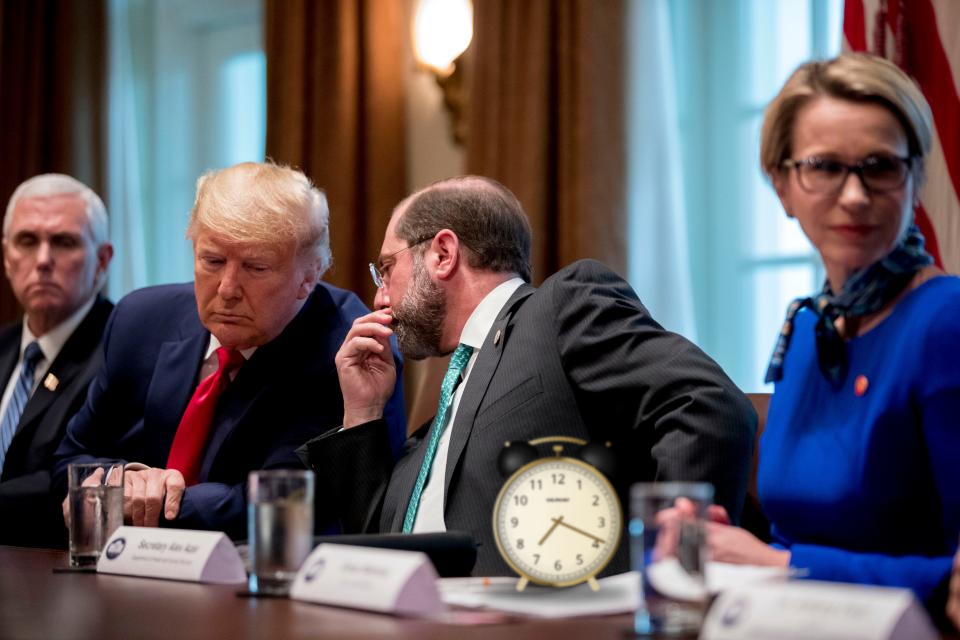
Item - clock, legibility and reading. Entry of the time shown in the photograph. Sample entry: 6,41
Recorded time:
7,19
